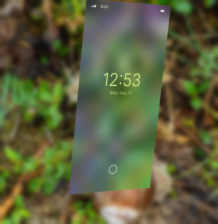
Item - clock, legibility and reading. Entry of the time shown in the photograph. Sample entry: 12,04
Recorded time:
12,53
